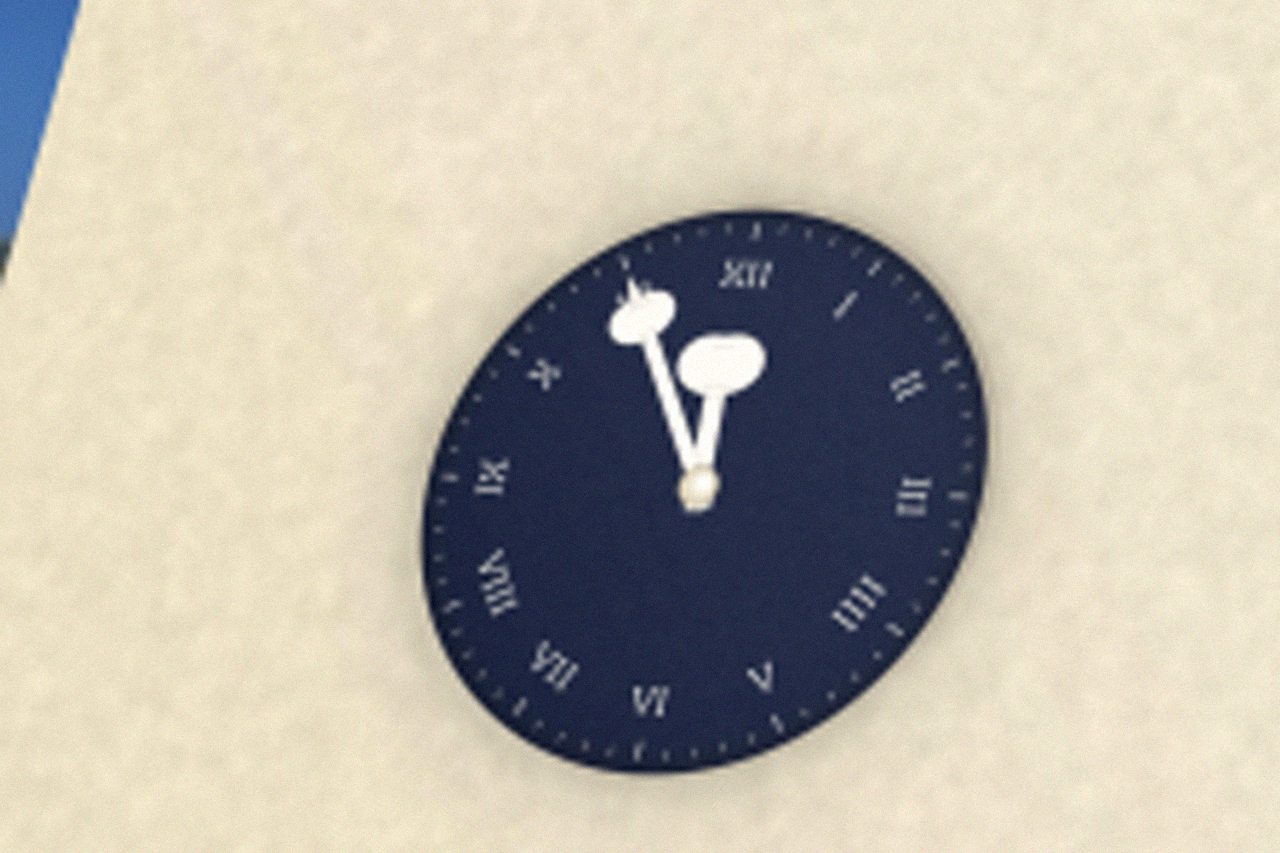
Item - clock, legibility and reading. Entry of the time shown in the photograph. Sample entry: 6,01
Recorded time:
11,55
